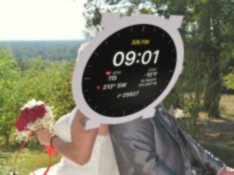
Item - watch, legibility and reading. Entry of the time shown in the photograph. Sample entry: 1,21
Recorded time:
9,01
